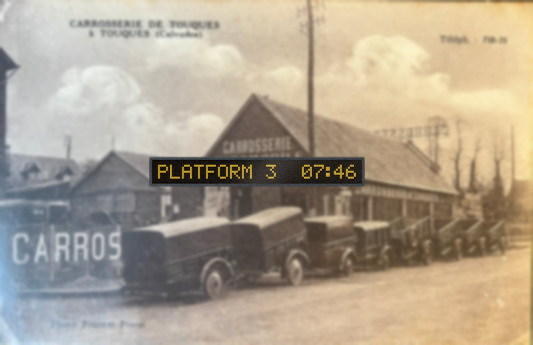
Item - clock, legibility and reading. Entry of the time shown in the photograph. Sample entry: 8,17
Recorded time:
7,46
